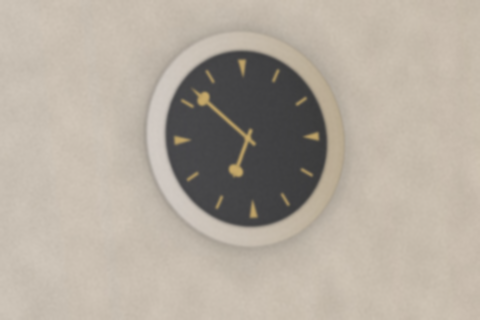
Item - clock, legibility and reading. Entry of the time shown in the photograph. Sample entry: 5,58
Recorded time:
6,52
